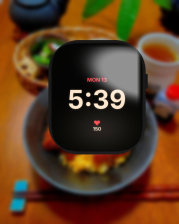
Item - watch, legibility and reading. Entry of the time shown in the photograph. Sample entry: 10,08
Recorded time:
5,39
